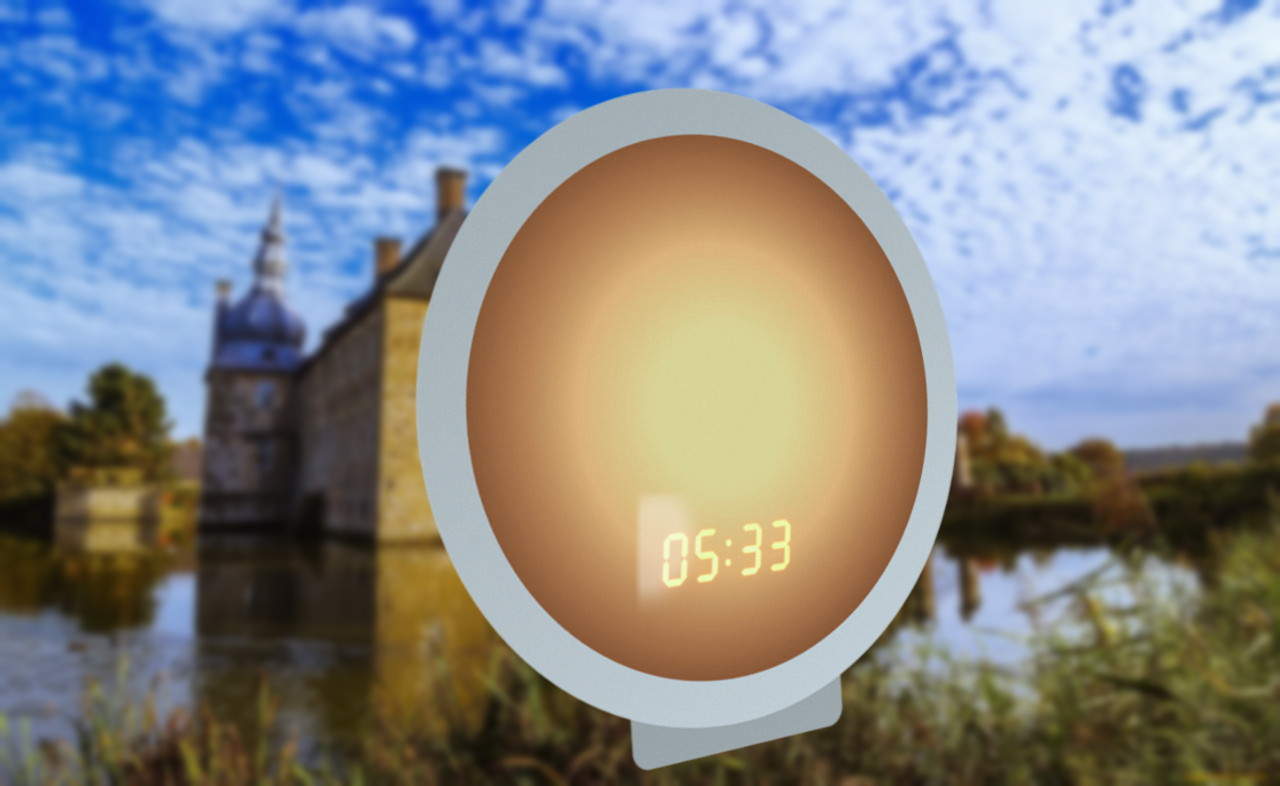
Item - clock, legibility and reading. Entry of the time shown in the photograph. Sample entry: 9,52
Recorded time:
5,33
